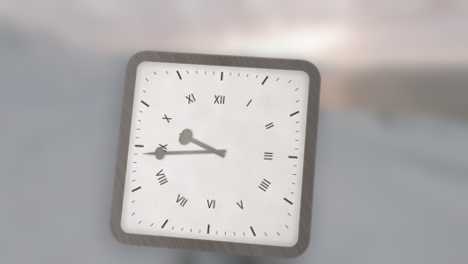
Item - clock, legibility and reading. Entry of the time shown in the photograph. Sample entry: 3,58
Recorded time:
9,44
